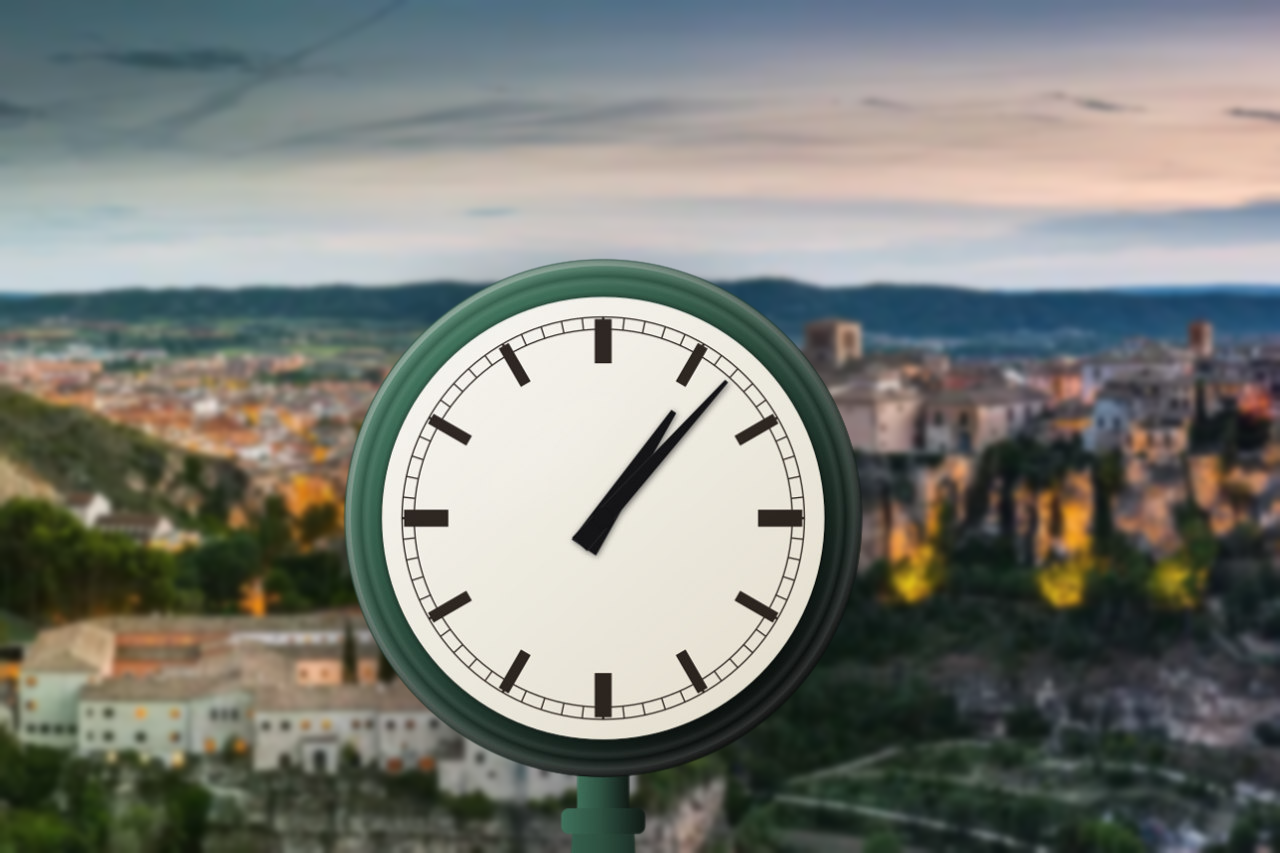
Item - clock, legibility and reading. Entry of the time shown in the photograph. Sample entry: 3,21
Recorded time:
1,07
